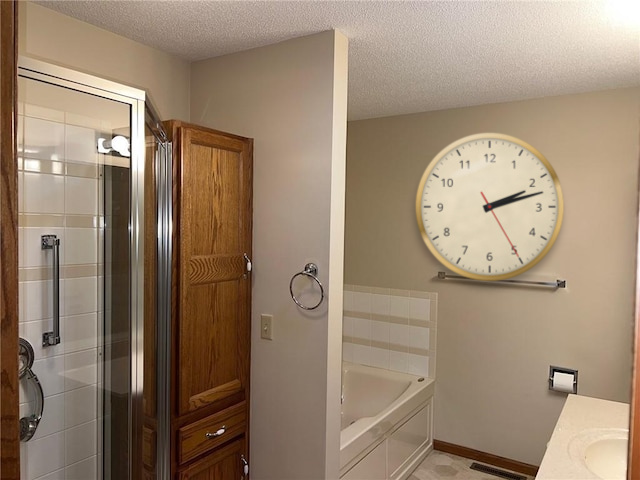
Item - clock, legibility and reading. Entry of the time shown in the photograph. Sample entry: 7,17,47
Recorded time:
2,12,25
